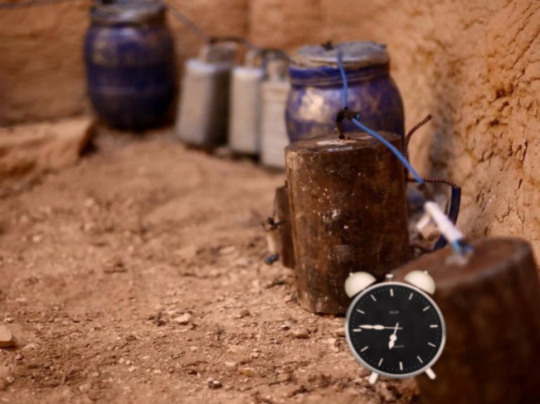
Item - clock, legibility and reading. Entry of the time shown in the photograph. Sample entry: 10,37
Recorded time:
6,46
